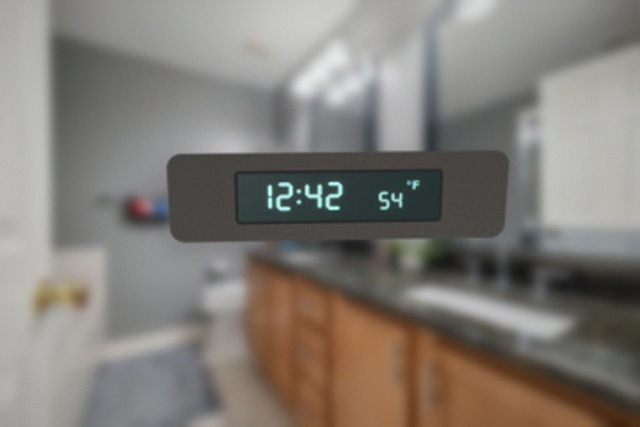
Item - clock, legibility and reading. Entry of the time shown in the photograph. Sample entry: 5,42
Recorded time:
12,42
